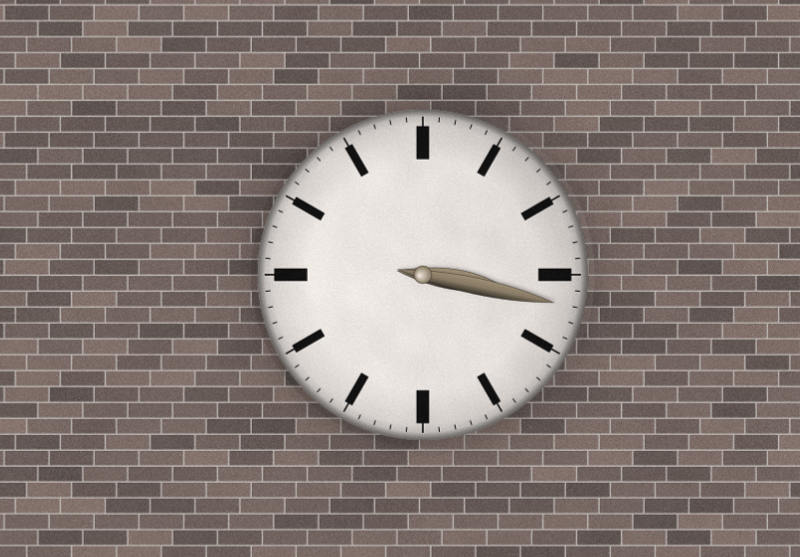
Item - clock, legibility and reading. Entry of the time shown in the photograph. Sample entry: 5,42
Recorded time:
3,17
